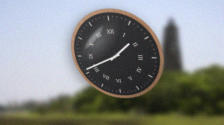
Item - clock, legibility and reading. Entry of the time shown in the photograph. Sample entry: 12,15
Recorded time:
1,41
